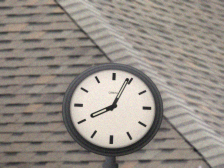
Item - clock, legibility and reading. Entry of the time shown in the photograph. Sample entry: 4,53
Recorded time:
8,04
